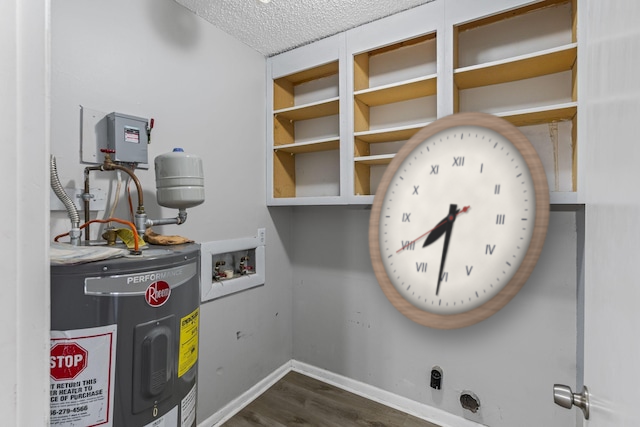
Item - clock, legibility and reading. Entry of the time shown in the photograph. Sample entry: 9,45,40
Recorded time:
7,30,40
